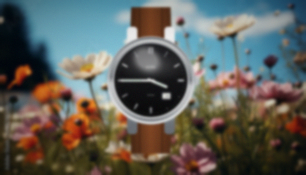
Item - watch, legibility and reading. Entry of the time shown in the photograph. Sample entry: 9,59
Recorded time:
3,45
